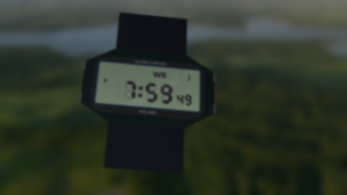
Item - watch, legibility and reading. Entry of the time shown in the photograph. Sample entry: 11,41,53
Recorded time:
7,59,49
